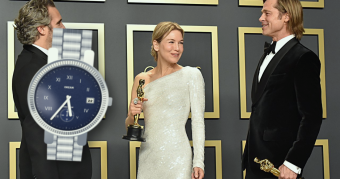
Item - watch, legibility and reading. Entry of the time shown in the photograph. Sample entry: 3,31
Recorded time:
5,36
